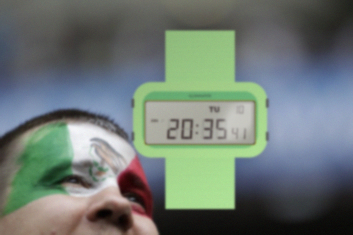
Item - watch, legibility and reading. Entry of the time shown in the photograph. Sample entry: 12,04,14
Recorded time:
20,35,41
